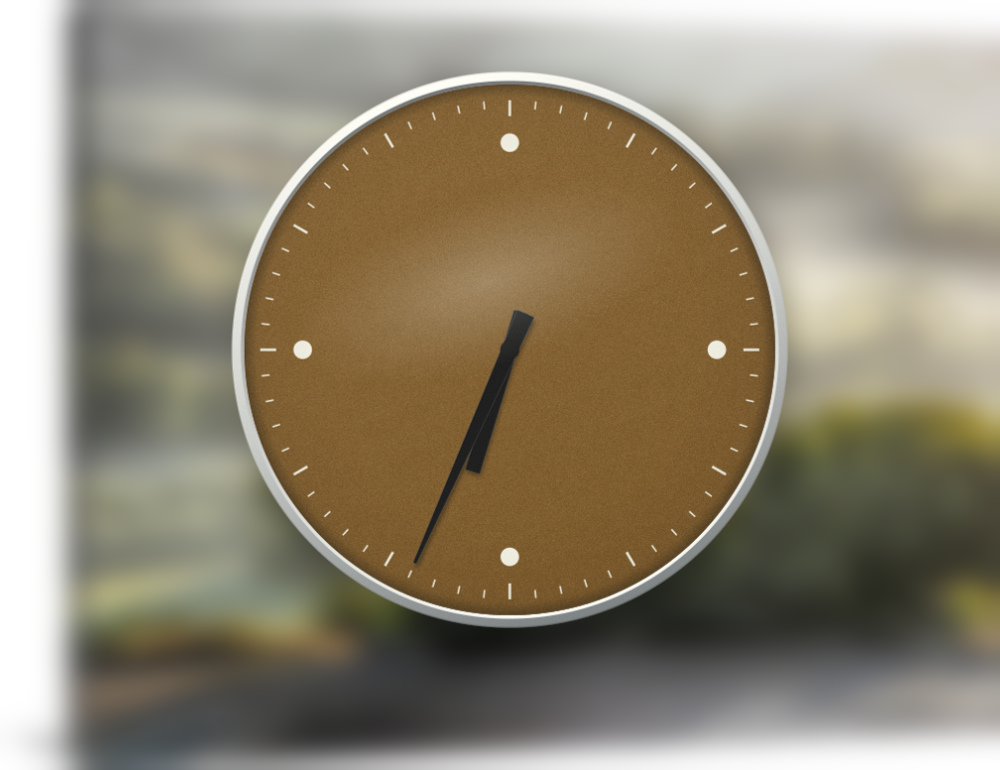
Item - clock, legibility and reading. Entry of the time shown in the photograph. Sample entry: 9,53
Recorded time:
6,34
